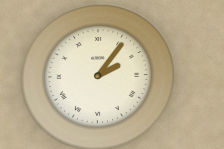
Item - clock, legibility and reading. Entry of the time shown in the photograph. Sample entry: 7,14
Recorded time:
2,06
